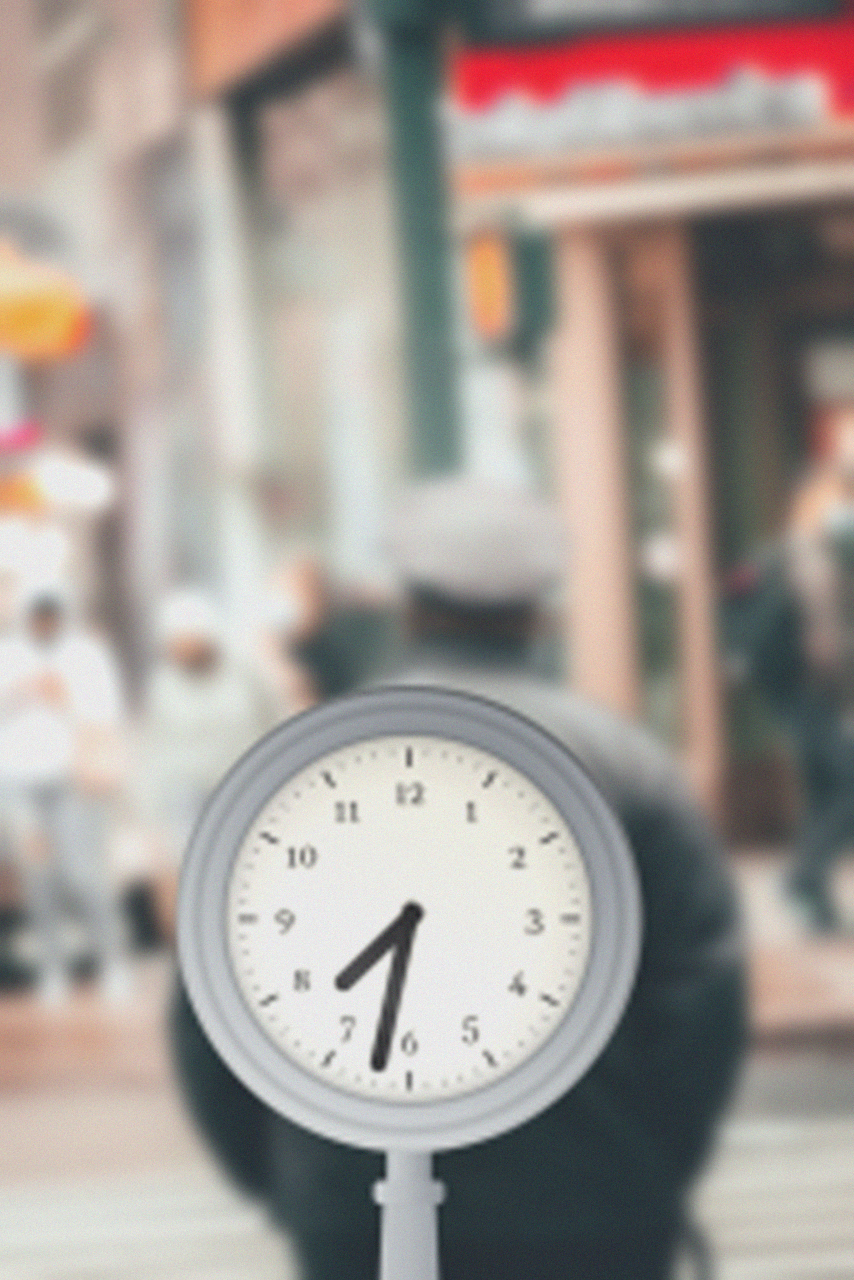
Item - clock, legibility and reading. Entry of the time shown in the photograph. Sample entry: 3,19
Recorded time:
7,32
